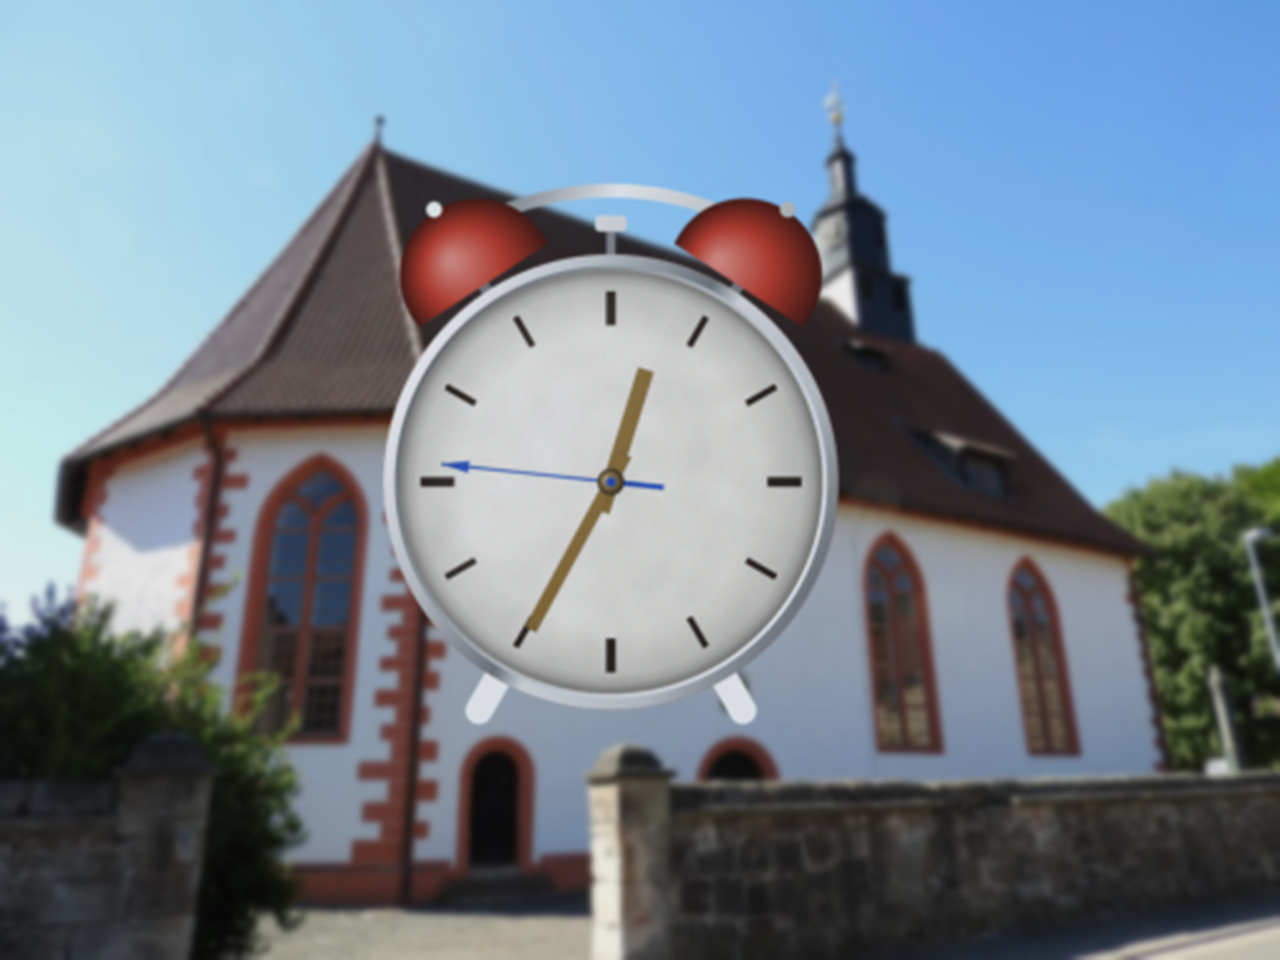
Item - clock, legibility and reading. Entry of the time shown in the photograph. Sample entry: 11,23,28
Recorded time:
12,34,46
